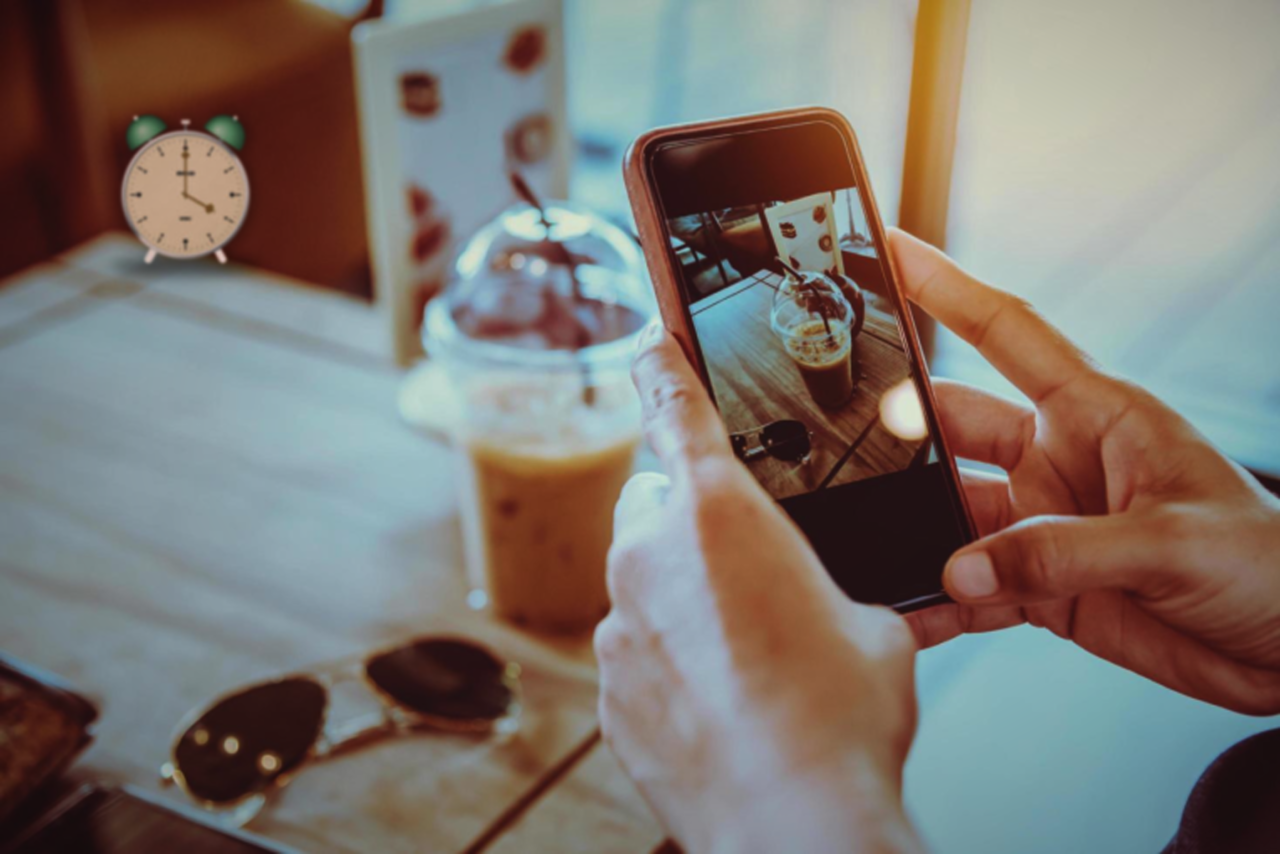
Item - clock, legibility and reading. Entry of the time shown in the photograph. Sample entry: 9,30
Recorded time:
4,00
